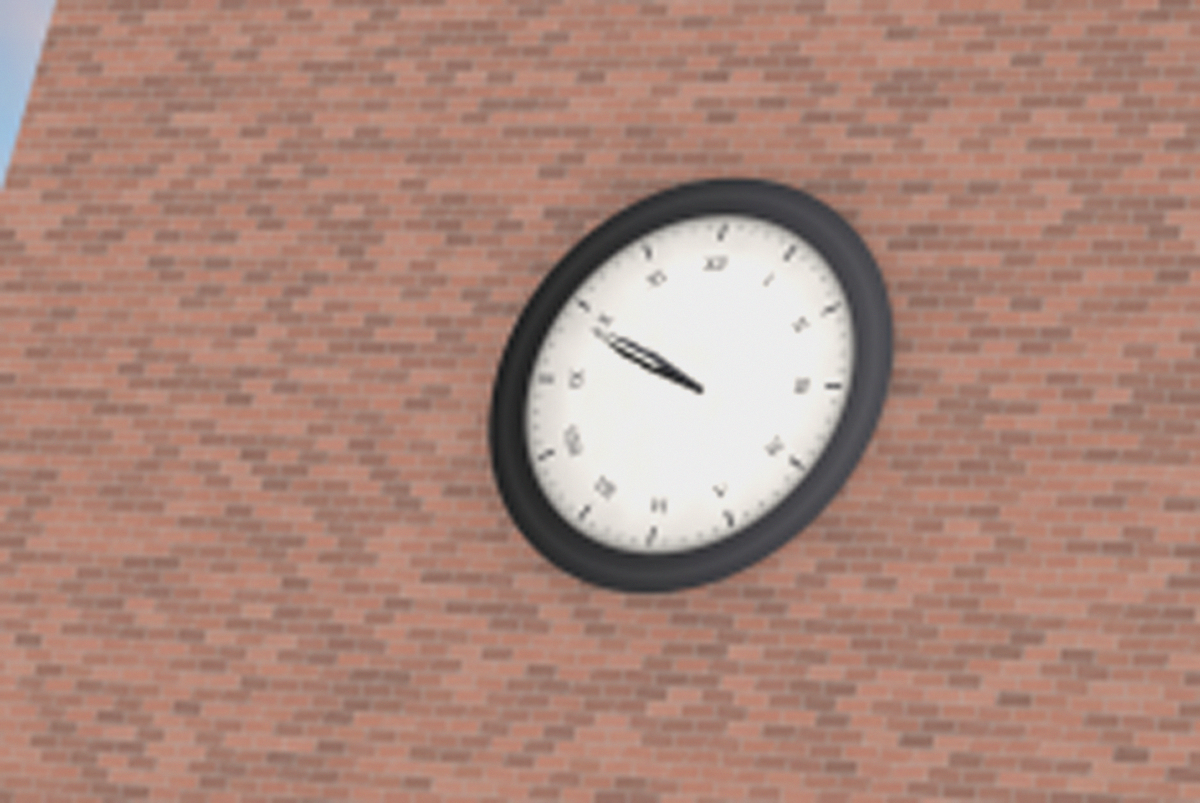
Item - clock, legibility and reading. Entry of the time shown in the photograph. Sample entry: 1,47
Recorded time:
9,49
